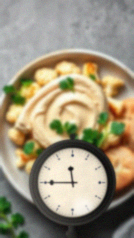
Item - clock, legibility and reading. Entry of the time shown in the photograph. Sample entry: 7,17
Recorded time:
11,45
